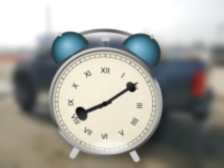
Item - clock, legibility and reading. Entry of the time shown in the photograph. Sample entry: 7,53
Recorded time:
8,09
